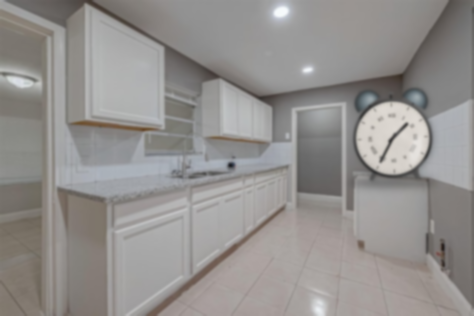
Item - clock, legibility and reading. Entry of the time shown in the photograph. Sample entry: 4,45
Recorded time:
1,35
